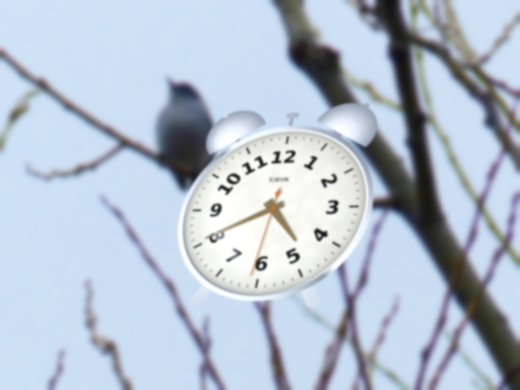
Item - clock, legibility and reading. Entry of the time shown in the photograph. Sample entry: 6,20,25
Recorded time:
4,40,31
